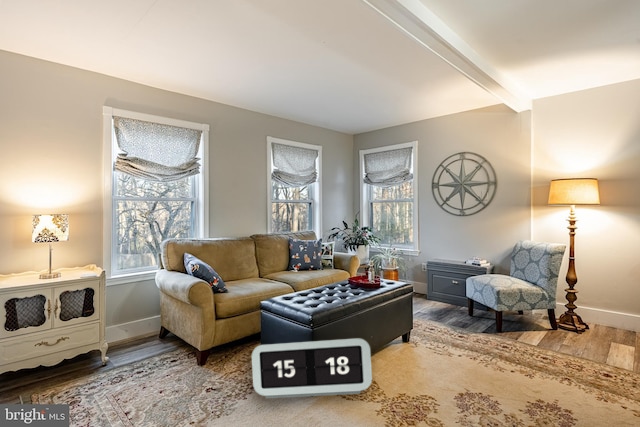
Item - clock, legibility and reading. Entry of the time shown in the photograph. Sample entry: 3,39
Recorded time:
15,18
